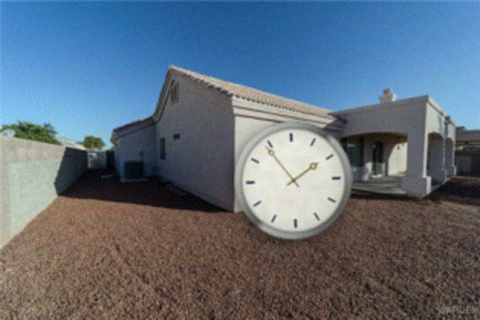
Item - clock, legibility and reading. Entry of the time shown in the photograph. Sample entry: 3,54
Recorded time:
1,54
